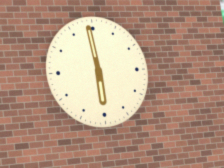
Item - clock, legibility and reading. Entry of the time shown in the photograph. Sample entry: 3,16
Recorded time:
5,59
